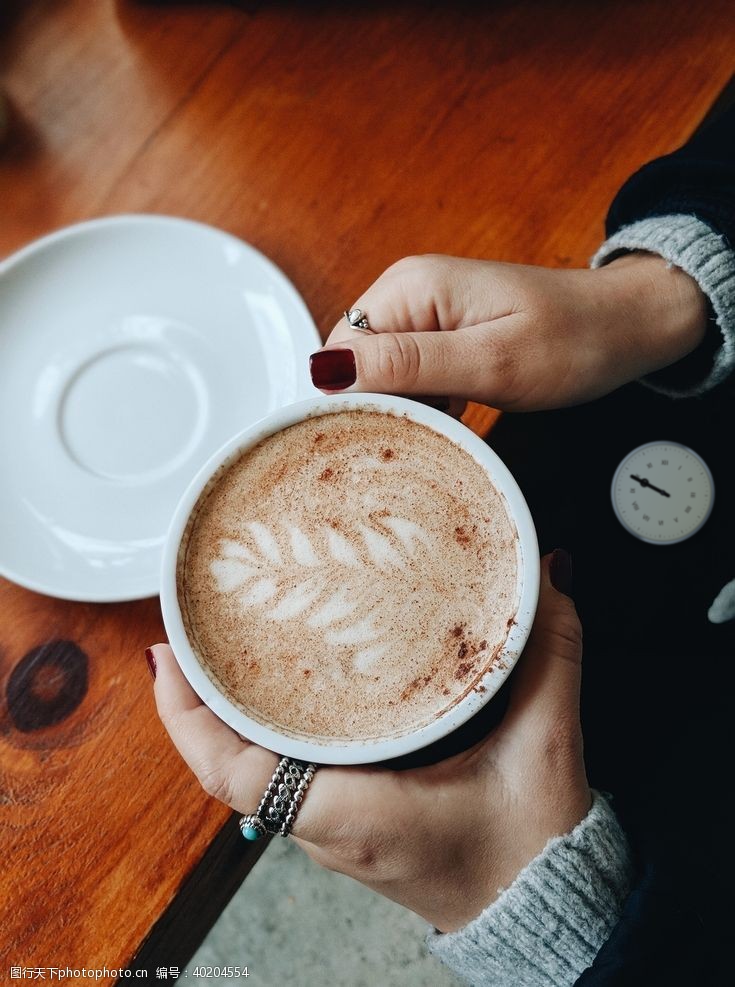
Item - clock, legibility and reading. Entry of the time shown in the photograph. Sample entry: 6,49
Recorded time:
9,49
